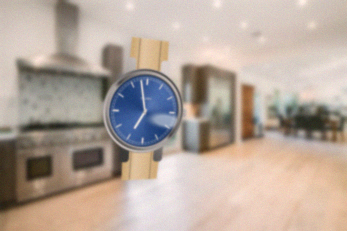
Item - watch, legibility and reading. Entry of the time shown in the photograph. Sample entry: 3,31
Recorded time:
6,58
